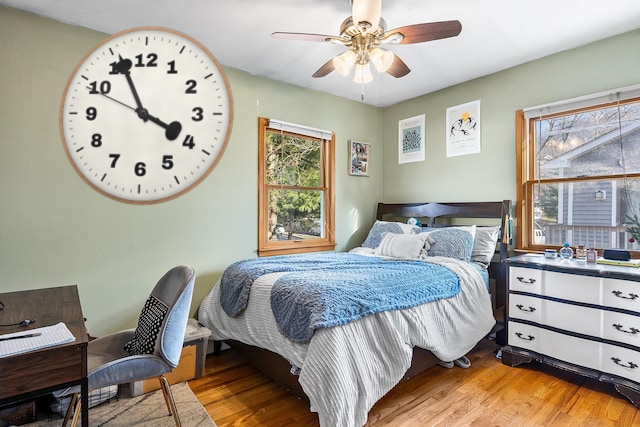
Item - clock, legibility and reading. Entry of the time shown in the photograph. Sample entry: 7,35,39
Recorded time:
3,55,49
